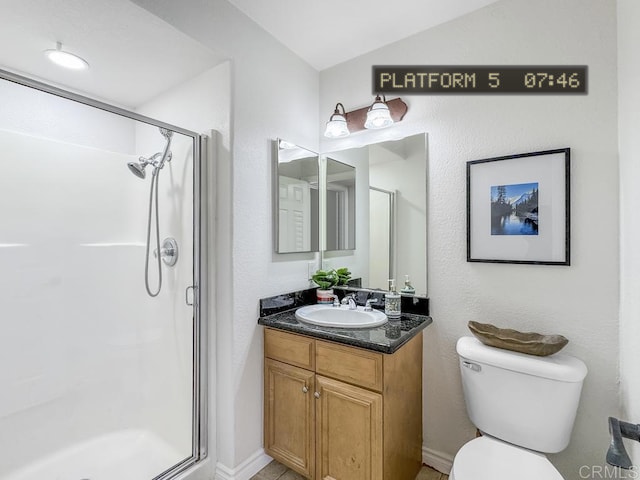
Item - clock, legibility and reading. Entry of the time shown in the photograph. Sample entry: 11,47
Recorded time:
7,46
